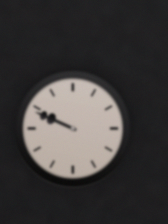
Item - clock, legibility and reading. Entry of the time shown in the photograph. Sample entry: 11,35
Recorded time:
9,49
